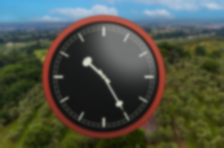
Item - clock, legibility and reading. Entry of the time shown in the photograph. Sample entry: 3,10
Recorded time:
10,25
